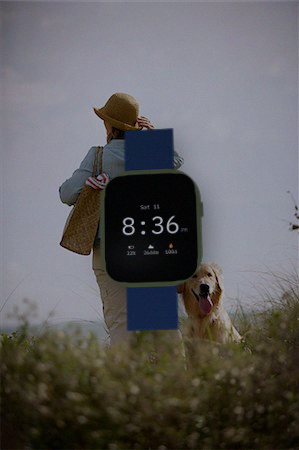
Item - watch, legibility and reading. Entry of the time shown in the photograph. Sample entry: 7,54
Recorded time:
8,36
